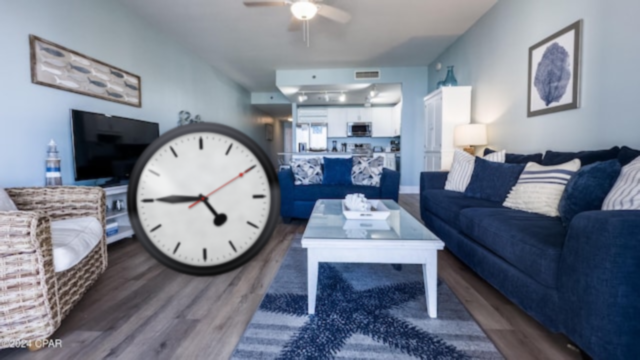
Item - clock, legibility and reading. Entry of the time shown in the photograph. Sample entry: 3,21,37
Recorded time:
4,45,10
